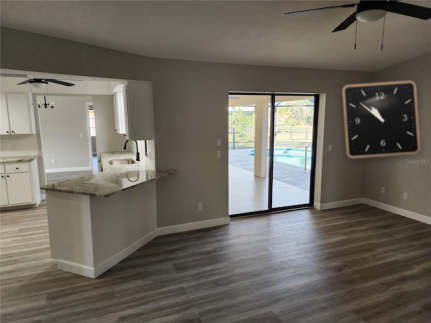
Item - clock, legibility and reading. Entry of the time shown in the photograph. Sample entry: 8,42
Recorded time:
10,52
